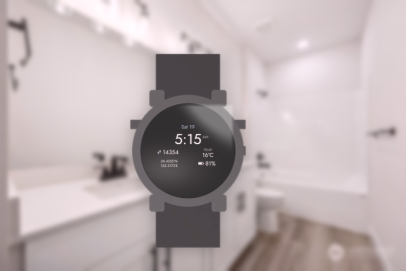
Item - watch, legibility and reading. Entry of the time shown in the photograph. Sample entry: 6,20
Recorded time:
5,15
